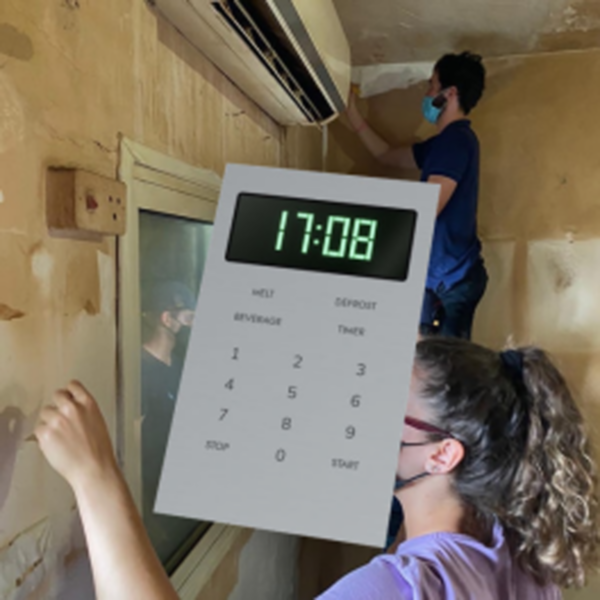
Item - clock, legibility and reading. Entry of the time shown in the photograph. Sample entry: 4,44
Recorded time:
17,08
